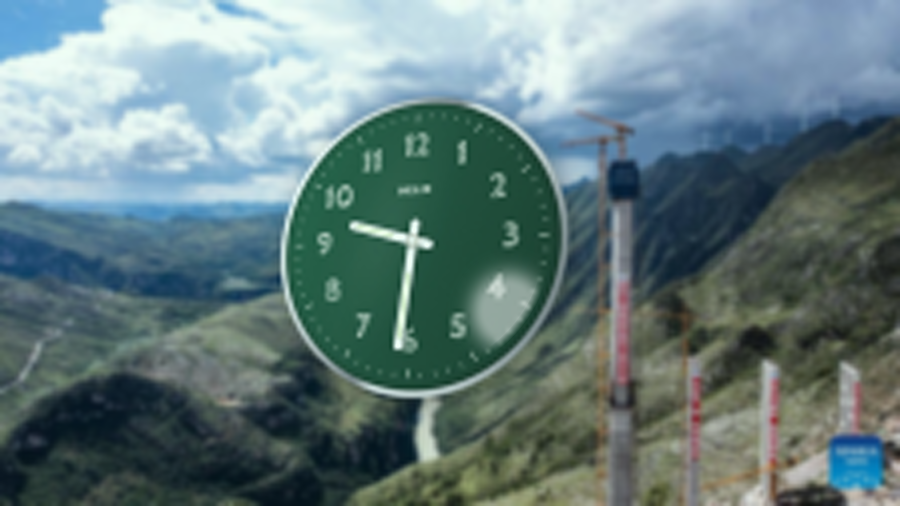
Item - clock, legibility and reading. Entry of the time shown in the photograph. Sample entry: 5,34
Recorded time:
9,31
